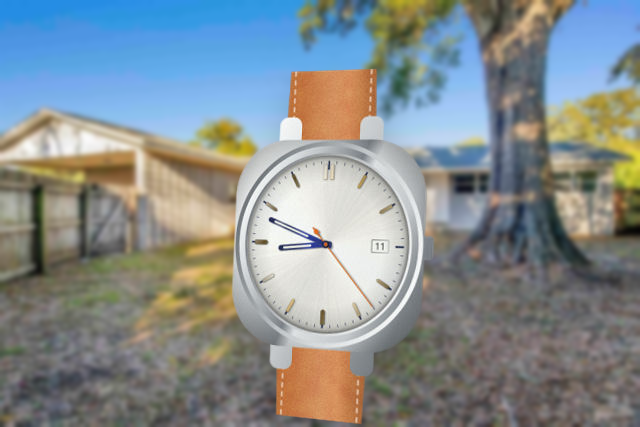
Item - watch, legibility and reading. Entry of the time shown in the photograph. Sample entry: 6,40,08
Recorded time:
8,48,23
